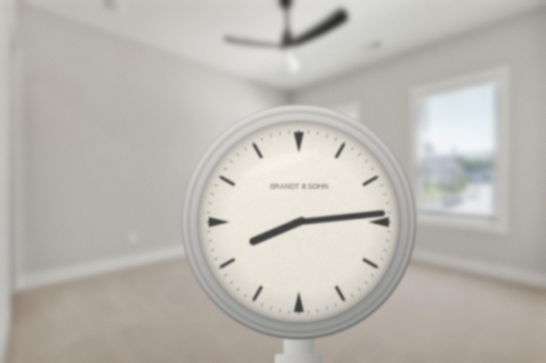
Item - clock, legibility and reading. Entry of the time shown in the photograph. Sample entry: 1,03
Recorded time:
8,14
